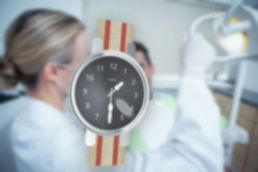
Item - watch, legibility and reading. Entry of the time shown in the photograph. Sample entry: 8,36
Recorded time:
1,30
